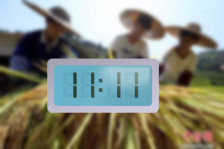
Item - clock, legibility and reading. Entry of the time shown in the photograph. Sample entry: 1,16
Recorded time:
11,11
